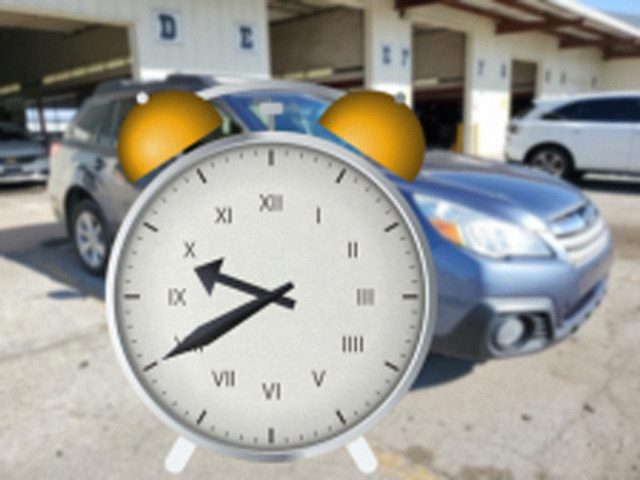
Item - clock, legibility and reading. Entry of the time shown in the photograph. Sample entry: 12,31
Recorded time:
9,40
